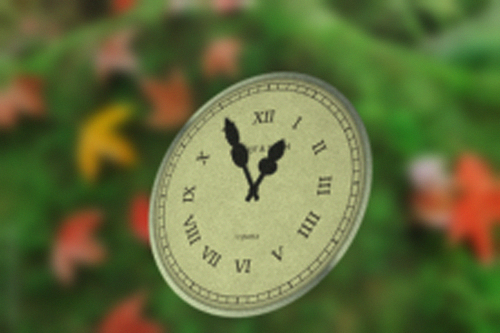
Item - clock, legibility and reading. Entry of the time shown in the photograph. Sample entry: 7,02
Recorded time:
12,55
